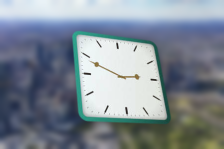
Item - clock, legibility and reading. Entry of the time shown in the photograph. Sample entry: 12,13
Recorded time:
2,49
